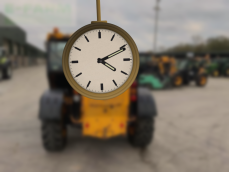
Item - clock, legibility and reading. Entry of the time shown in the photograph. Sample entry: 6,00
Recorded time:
4,11
